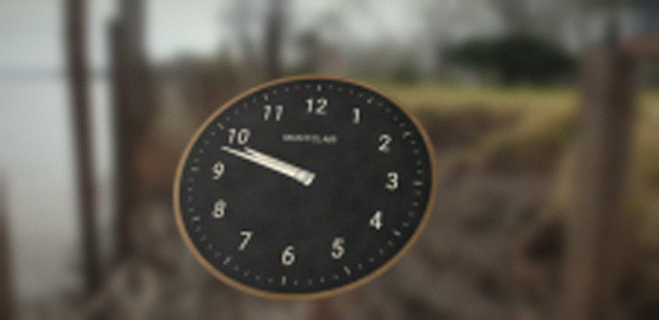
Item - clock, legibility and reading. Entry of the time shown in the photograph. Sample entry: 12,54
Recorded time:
9,48
